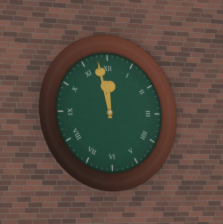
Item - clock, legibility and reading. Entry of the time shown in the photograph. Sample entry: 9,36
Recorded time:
11,58
